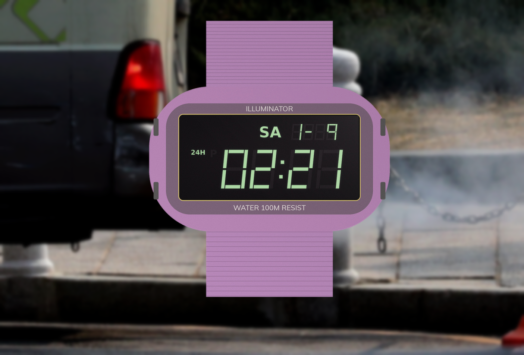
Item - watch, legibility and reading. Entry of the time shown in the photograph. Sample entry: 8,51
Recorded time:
2,21
